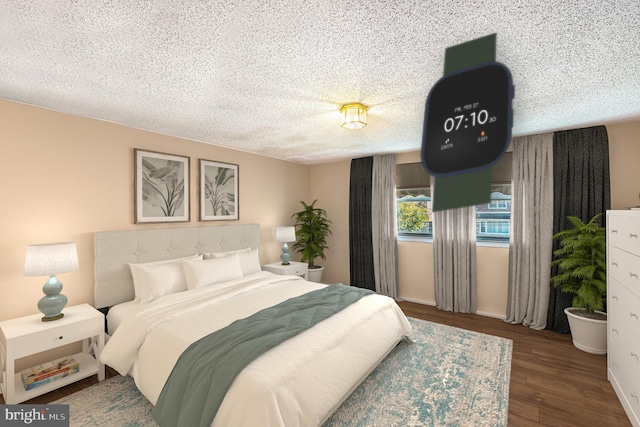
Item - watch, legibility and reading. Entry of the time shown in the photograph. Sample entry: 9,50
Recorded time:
7,10
